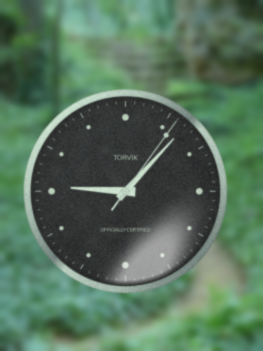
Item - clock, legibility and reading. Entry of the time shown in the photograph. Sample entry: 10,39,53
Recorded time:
9,07,06
